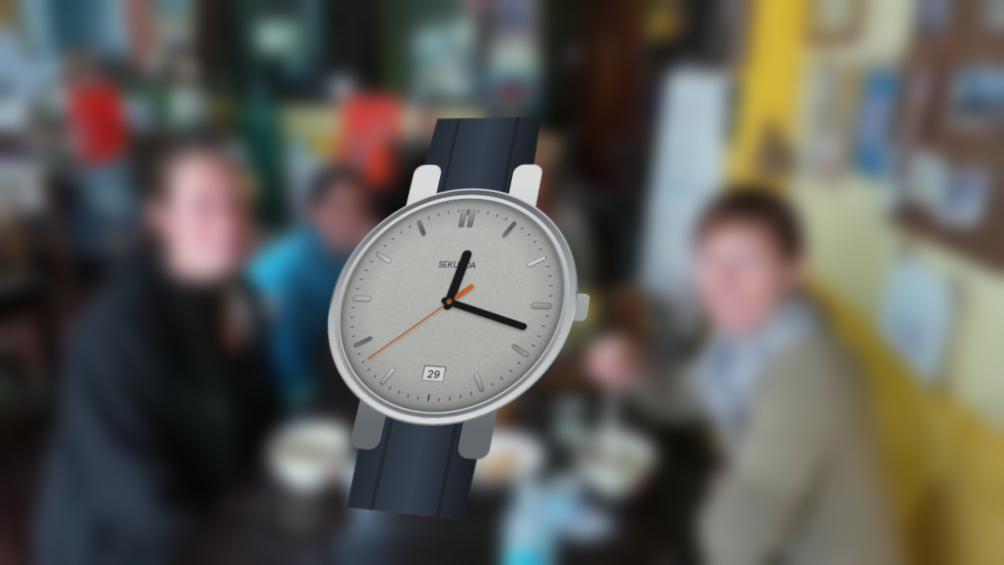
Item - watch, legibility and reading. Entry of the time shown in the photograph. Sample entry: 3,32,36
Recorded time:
12,17,38
